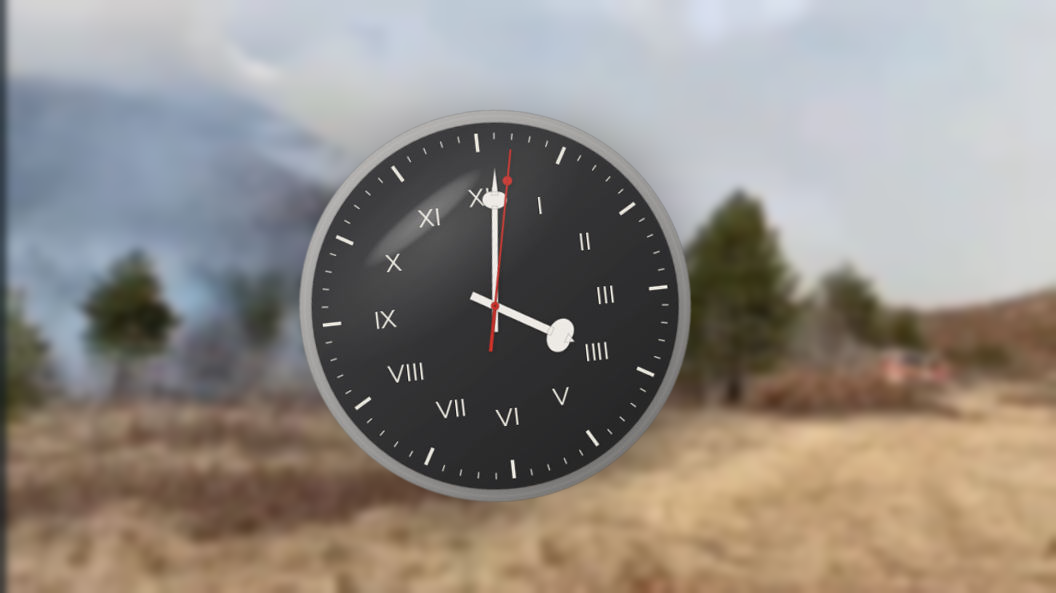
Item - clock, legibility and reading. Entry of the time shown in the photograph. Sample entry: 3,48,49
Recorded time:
4,01,02
